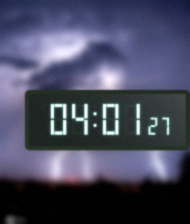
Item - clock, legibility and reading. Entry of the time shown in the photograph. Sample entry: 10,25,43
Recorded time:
4,01,27
